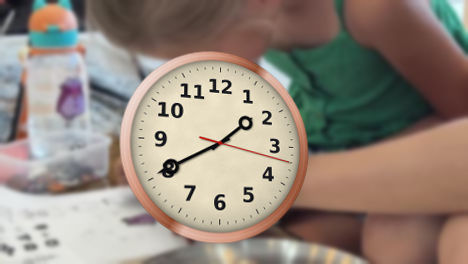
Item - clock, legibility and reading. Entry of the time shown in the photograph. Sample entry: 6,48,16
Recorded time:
1,40,17
